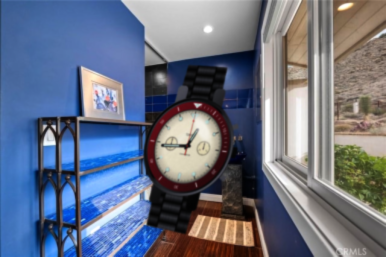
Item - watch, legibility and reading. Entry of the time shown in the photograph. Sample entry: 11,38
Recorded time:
12,44
